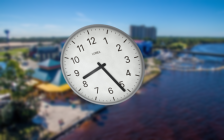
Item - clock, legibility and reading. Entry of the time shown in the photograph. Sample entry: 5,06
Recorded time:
8,26
